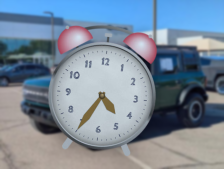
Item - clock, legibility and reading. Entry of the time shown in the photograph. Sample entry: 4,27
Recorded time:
4,35
